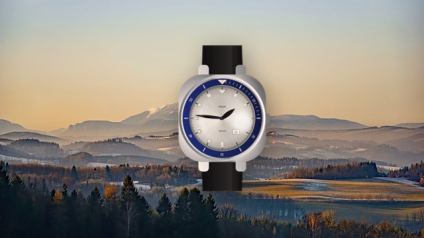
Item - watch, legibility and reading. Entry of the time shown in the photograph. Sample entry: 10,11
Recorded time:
1,46
